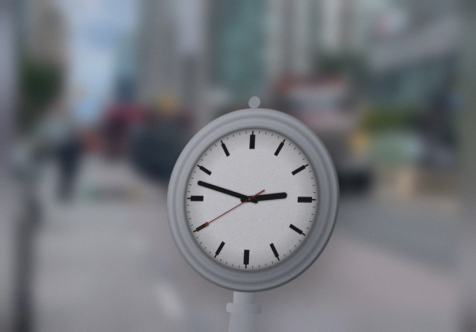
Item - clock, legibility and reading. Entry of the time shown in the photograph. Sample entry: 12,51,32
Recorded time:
2,47,40
